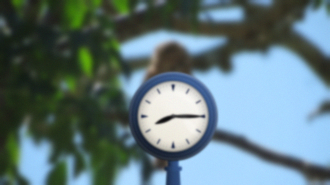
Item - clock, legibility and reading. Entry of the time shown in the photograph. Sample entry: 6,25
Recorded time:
8,15
